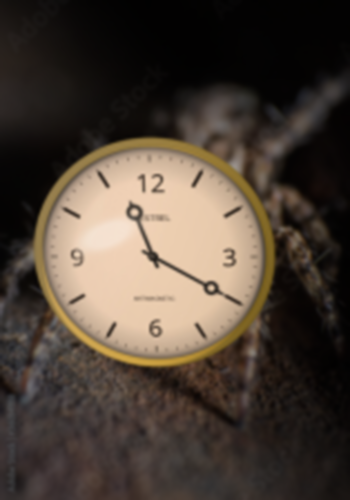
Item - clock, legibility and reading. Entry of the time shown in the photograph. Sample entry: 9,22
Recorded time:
11,20
